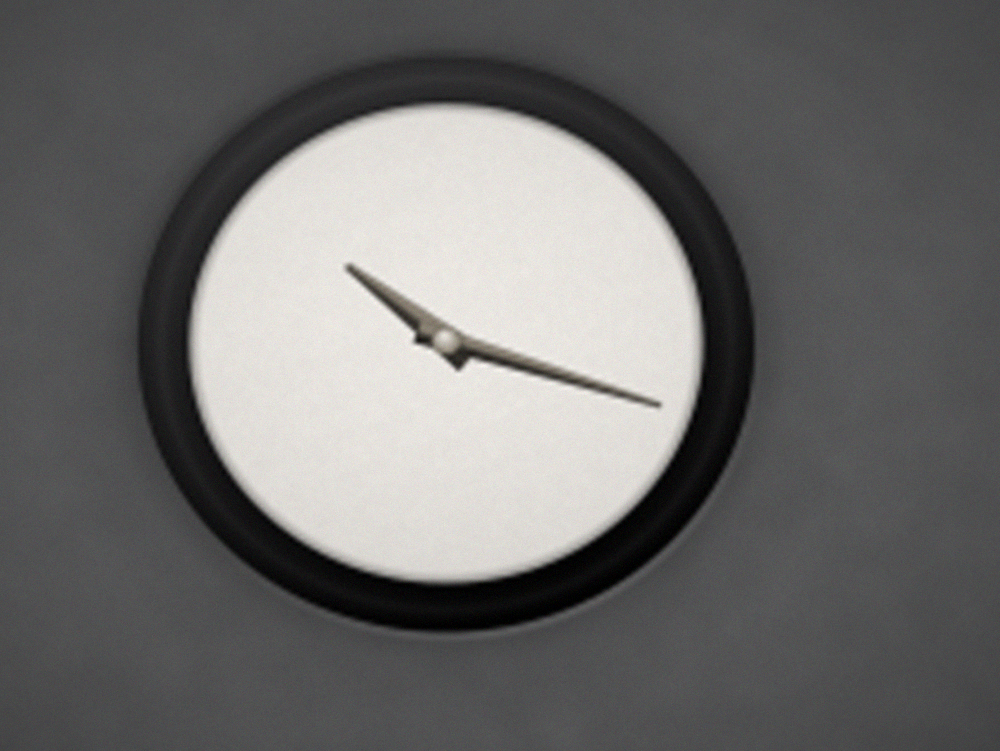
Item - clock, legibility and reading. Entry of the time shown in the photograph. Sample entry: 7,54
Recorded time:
10,18
